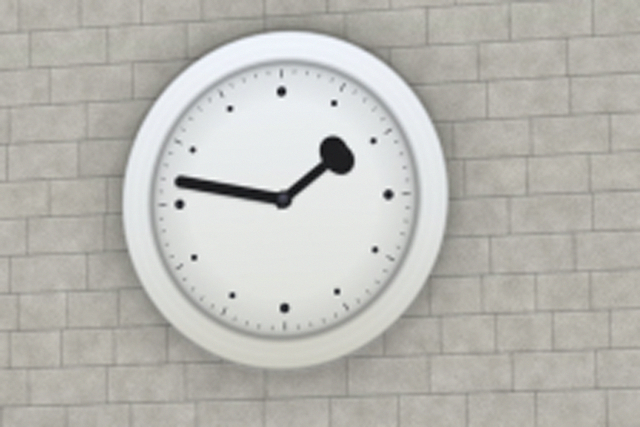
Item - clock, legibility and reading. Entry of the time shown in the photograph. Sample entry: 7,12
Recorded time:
1,47
